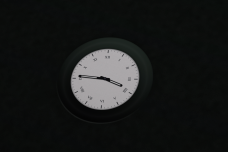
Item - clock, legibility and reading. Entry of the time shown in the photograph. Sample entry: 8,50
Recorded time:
3,46
